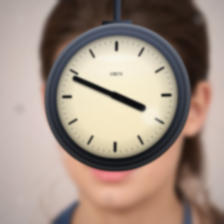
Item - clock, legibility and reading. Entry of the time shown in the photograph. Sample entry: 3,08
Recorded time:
3,49
